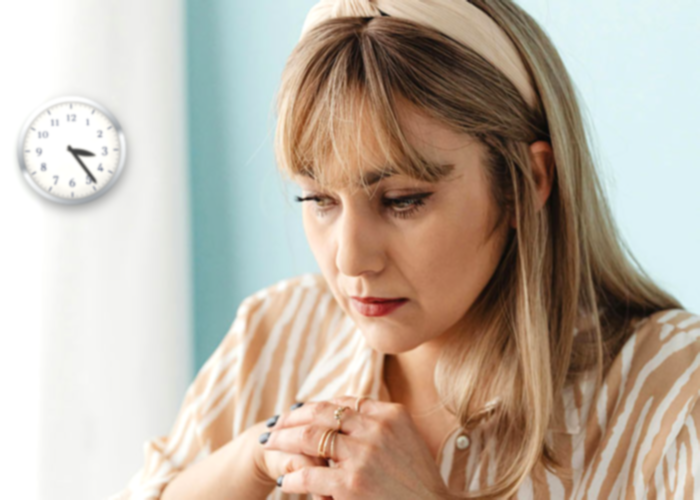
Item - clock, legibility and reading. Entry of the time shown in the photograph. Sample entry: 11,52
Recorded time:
3,24
